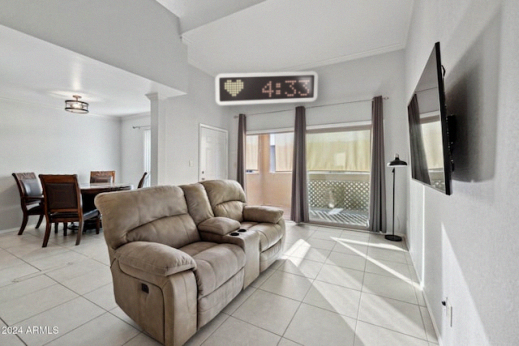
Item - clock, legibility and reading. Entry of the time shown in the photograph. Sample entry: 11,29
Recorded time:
4,33
